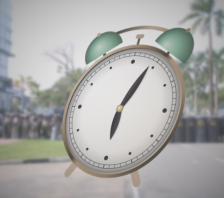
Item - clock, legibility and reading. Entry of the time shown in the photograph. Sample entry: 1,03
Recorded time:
6,04
